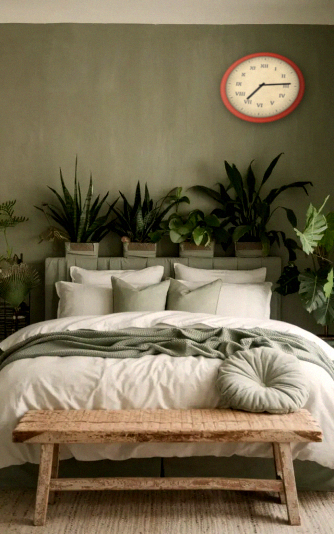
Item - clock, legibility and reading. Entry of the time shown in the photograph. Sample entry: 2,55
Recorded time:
7,14
